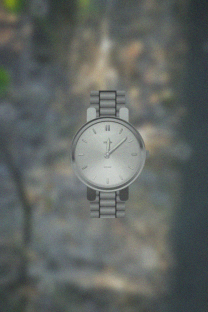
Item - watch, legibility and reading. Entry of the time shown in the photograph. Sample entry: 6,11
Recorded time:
12,08
